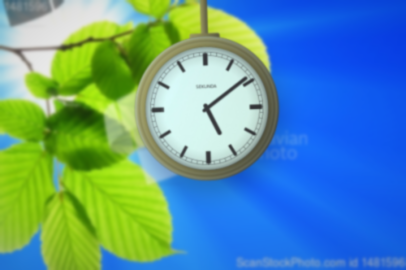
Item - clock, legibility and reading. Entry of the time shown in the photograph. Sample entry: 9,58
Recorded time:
5,09
